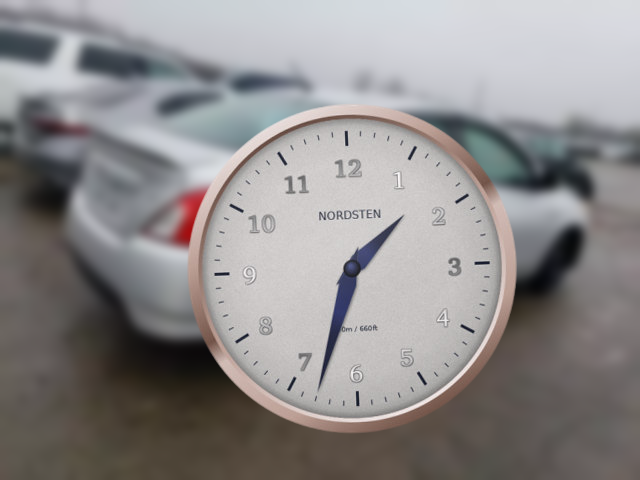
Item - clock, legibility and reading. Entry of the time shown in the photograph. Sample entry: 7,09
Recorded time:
1,33
